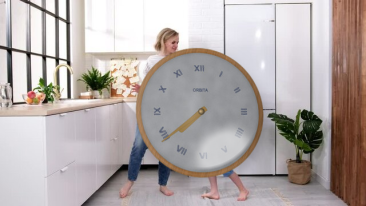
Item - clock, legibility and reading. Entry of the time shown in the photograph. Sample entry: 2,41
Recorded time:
7,39
